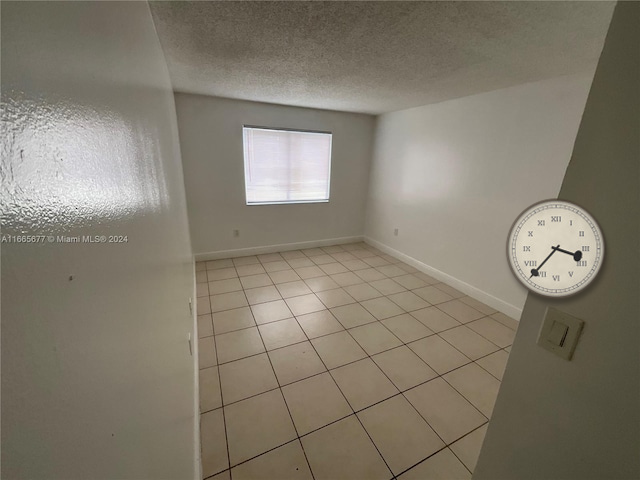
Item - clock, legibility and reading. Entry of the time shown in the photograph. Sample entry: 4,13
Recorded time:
3,37
